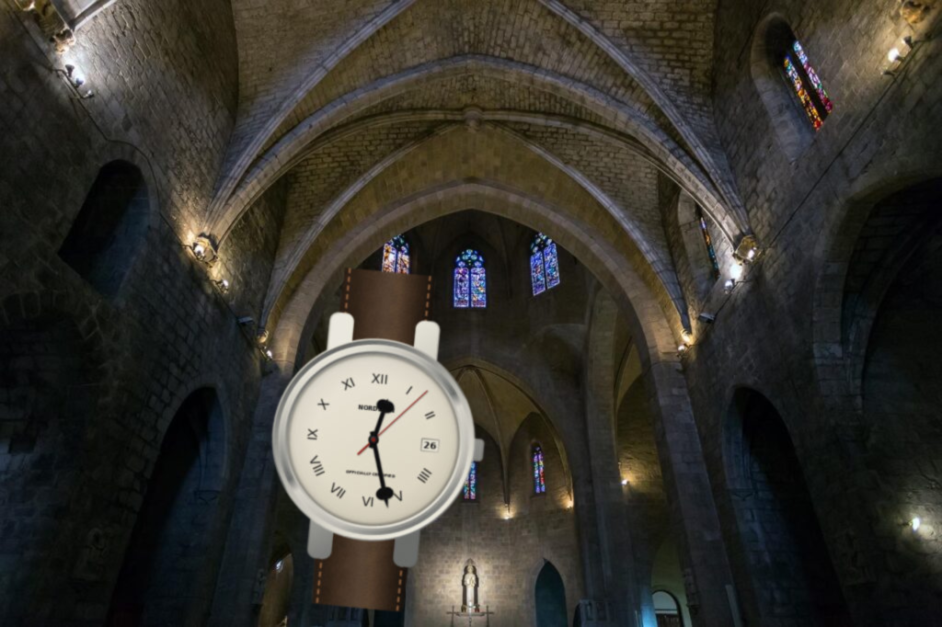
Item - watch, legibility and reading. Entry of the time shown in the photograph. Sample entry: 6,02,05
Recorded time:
12,27,07
